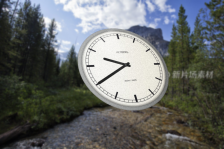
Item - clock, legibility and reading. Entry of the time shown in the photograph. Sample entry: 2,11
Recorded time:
9,40
